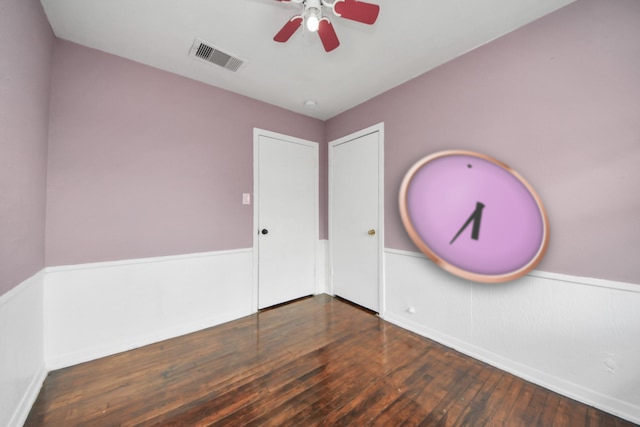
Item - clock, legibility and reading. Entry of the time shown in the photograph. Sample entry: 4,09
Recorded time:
6,37
